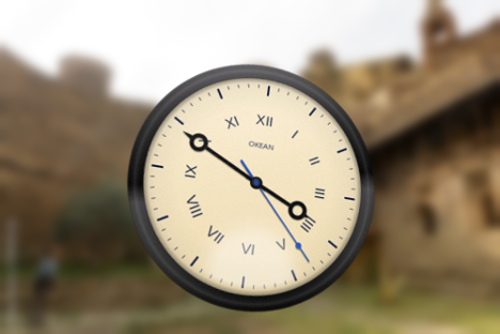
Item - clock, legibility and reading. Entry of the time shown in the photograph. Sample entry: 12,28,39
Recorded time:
3,49,23
